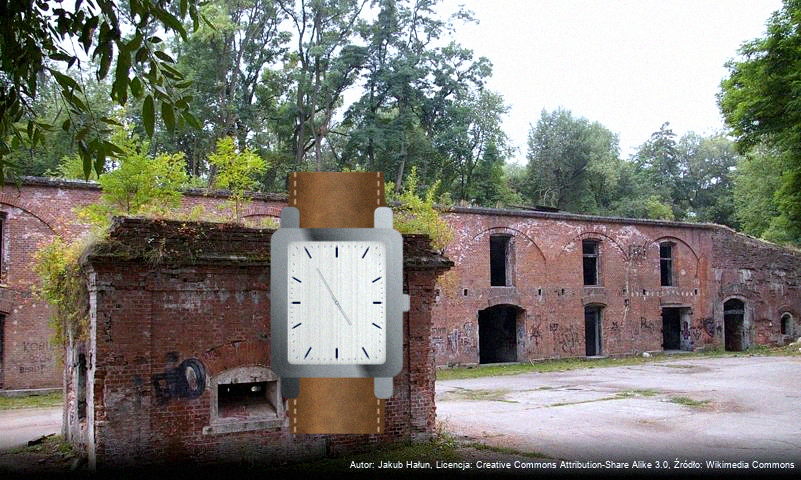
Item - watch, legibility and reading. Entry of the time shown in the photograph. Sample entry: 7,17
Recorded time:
4,55
